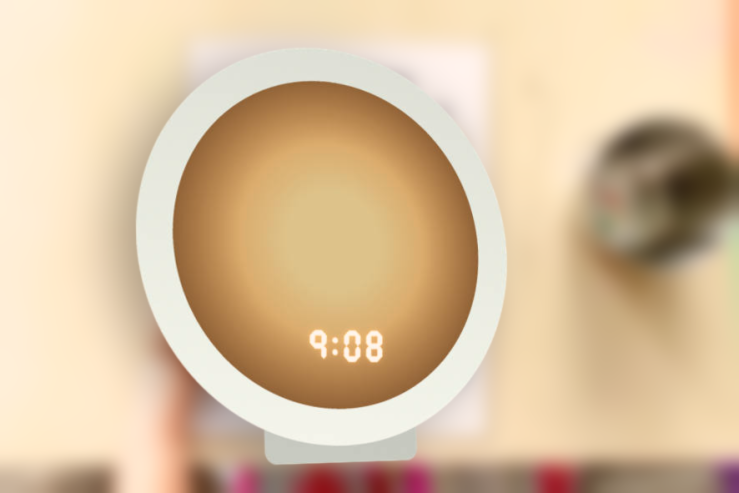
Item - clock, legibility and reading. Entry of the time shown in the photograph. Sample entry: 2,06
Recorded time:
9,08
